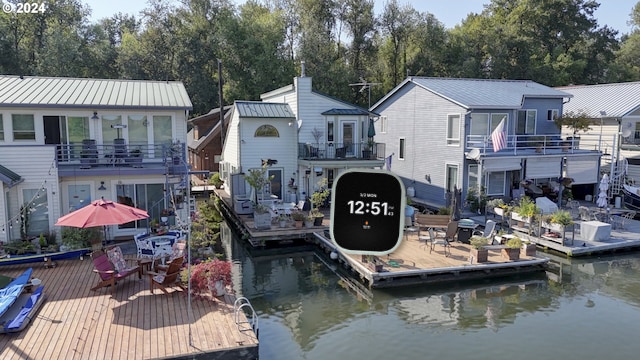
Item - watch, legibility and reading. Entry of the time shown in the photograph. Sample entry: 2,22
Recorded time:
12,51
